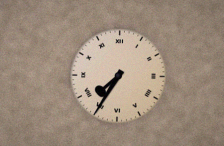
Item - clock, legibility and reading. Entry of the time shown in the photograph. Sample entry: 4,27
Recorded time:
7,35
